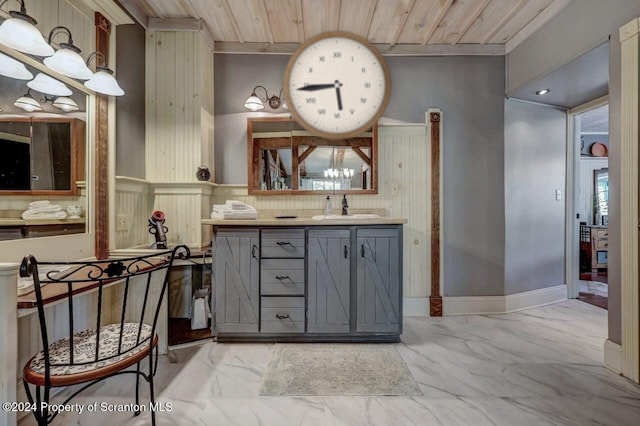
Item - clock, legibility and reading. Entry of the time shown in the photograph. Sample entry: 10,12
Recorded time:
5,44
